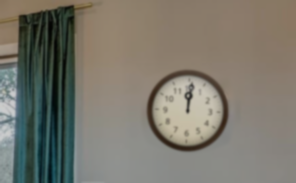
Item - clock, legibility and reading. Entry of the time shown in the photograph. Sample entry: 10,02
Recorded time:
12,01
